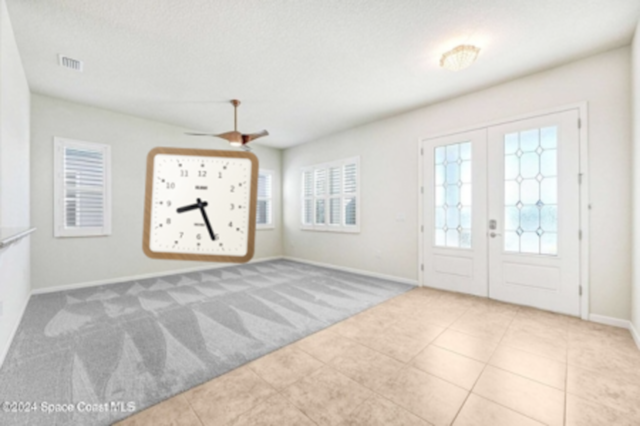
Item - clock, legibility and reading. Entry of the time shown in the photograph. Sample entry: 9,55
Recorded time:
8,26
